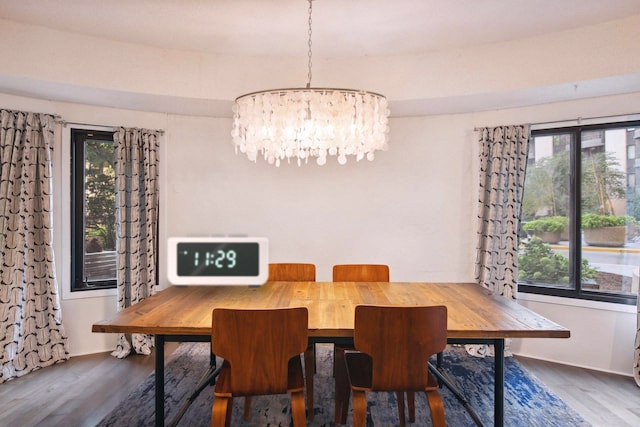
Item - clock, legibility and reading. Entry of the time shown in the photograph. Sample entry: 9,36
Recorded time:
11,29
